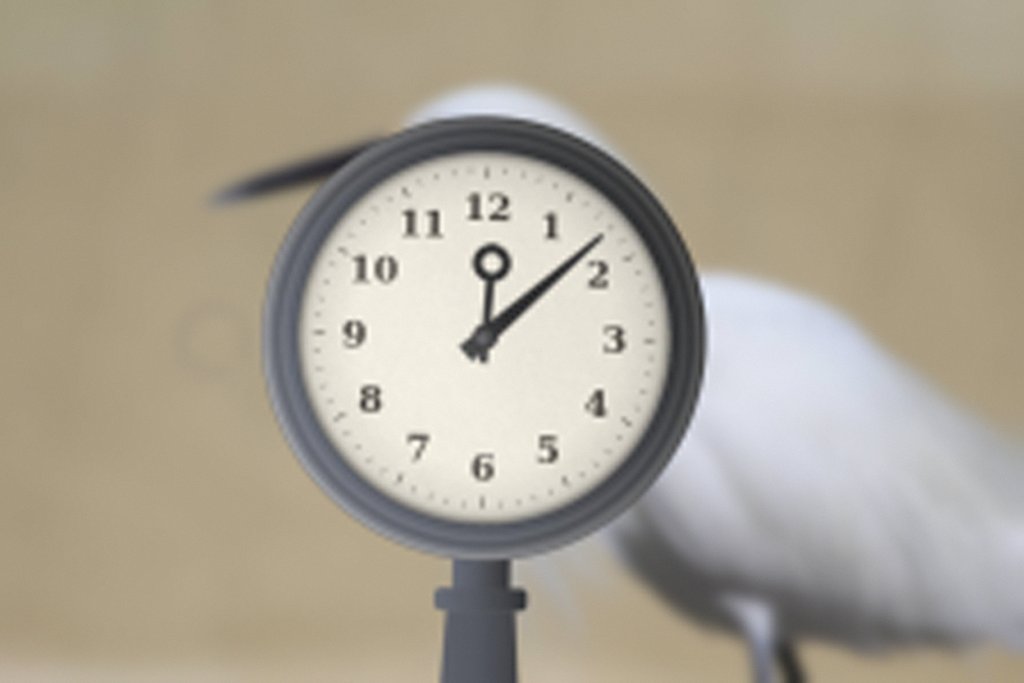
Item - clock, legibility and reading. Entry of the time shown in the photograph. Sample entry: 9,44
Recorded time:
12,08
